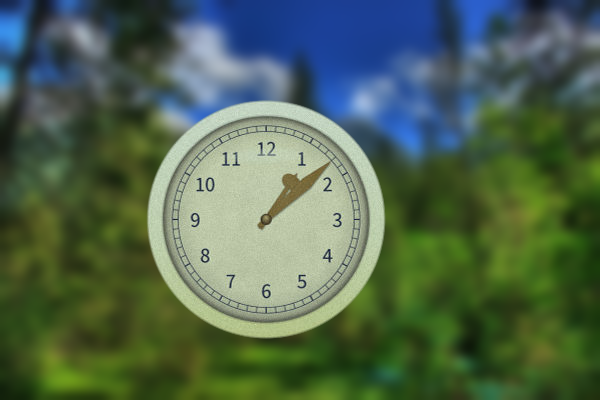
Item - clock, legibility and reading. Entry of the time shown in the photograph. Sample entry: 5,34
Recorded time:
1,08
